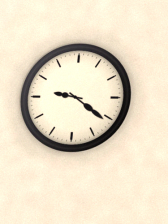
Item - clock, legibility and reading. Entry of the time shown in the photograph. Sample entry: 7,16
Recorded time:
9,21
